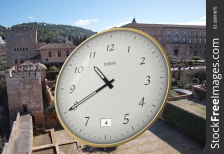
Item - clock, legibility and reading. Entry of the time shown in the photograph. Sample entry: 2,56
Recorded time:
10,40
